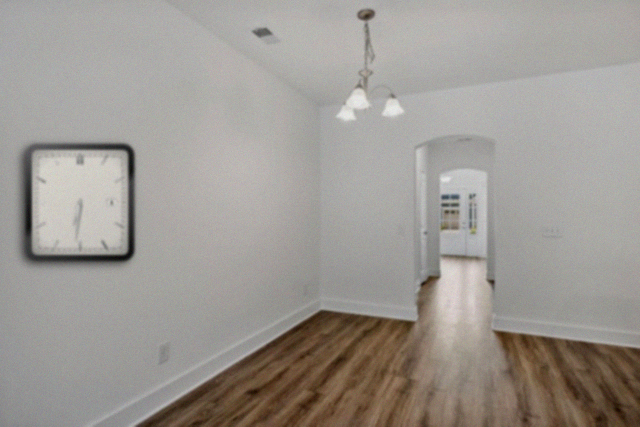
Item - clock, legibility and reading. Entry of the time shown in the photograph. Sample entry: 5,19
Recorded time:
6,31
